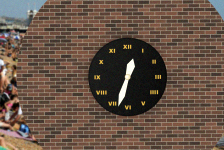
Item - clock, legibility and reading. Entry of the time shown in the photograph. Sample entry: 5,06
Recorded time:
12,33
